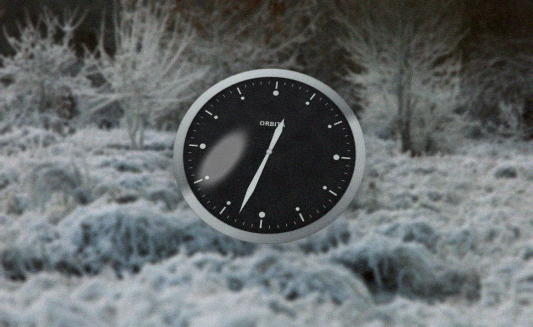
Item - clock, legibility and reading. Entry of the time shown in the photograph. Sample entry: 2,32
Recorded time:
12,33
